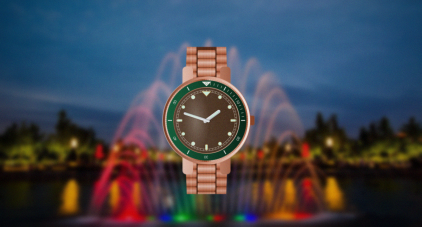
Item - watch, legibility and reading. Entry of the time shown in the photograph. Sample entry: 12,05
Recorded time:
1,48
